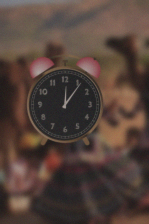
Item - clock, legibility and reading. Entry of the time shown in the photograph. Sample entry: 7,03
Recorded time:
12,06
